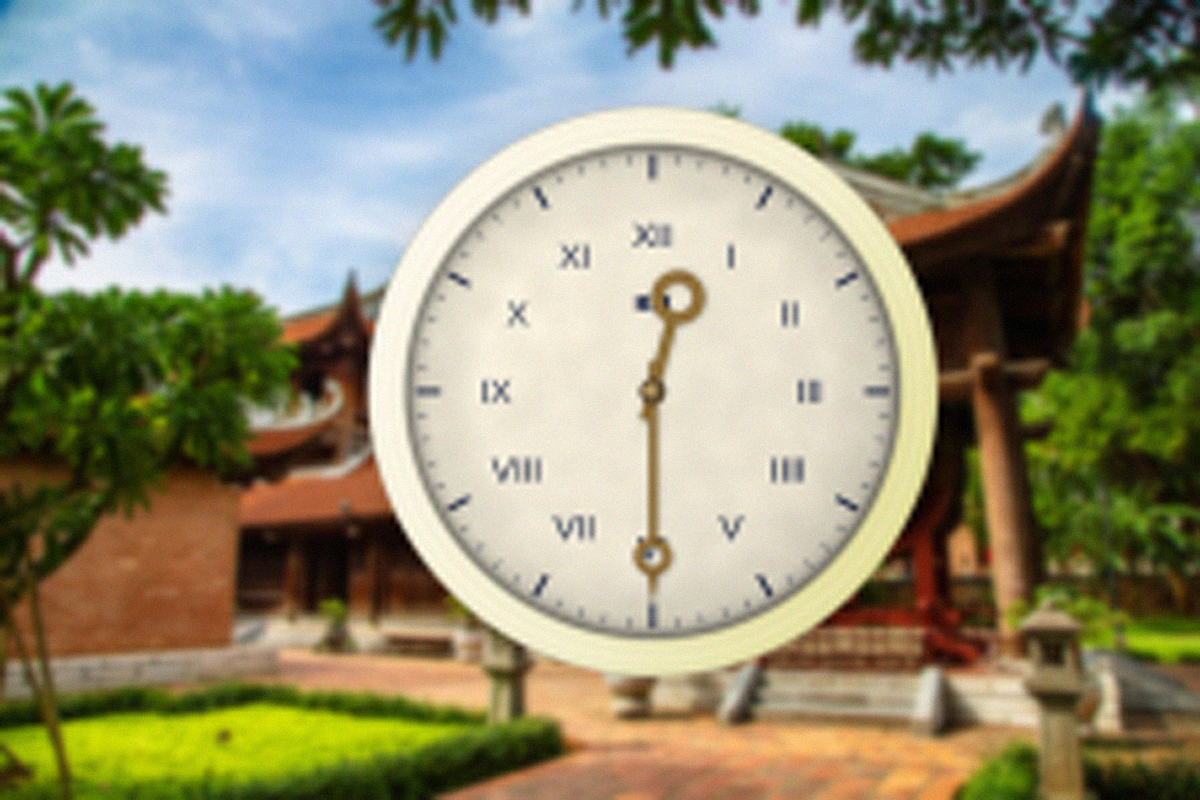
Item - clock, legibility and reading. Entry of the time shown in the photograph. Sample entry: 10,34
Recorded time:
12,30
